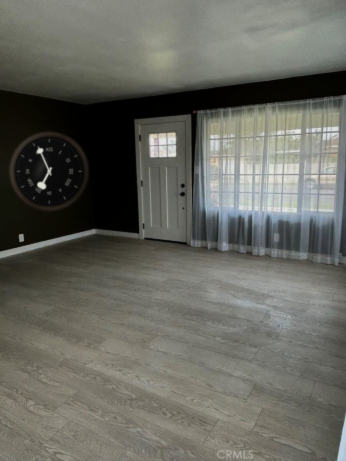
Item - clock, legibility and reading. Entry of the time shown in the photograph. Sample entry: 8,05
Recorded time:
6,56
